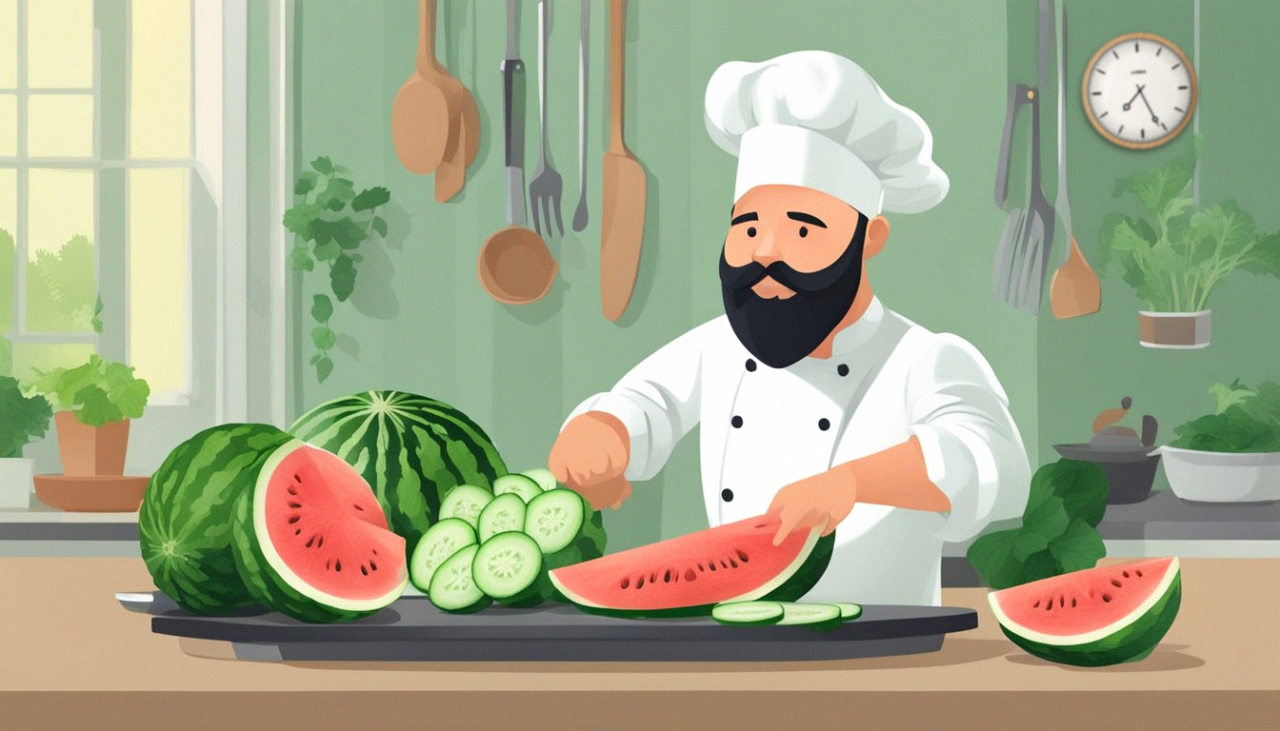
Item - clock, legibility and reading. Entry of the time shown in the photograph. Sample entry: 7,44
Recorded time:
7,26
